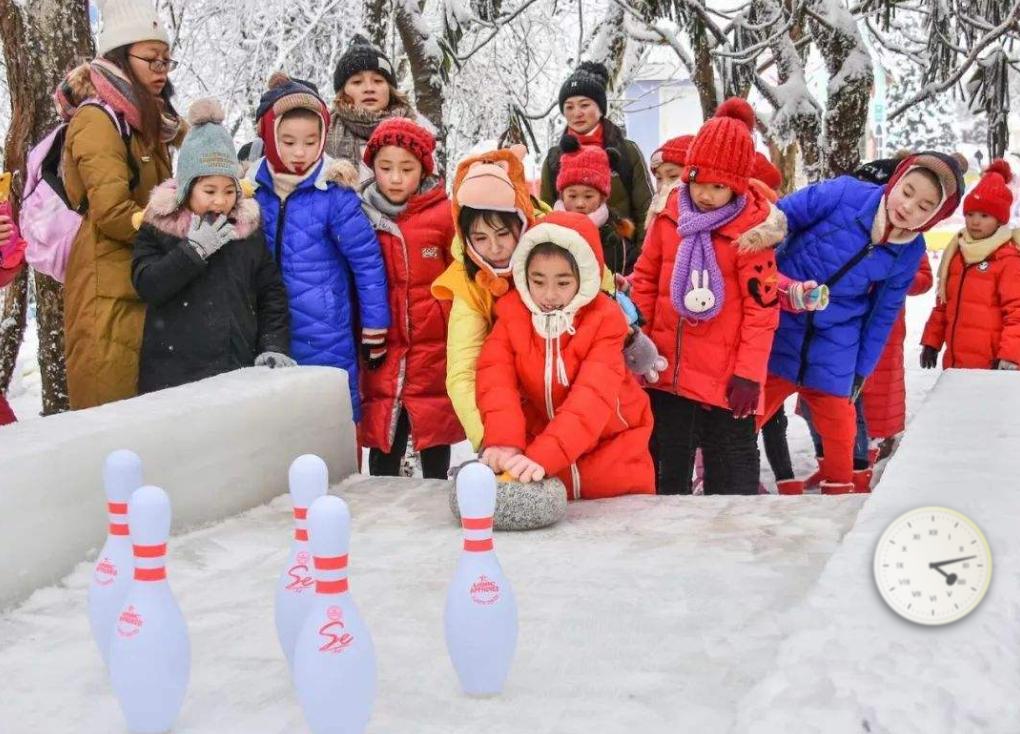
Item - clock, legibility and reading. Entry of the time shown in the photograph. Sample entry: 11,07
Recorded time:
4,13
